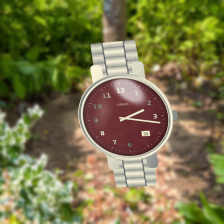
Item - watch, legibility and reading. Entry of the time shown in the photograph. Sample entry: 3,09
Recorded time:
2,17
